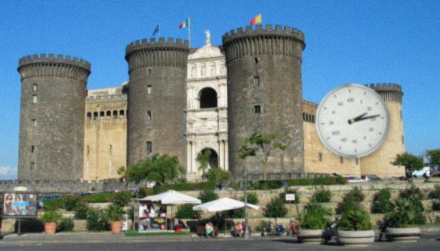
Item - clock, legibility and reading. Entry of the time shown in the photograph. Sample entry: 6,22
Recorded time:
2,14
